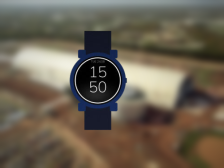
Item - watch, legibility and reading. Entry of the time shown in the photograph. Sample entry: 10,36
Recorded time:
15,50
